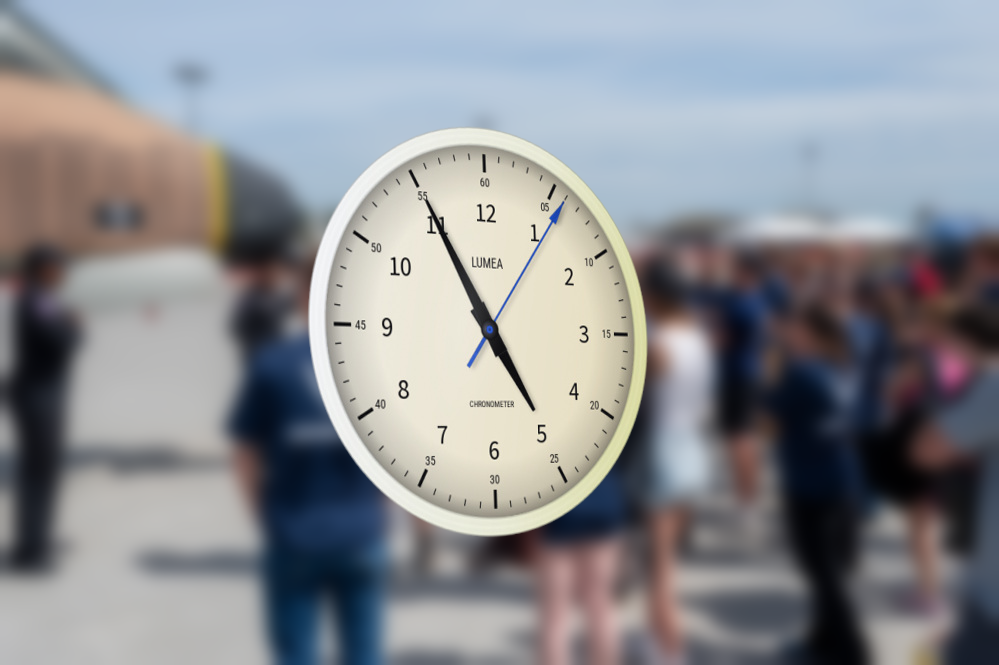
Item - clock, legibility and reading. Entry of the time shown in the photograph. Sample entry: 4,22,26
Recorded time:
4,55,06
